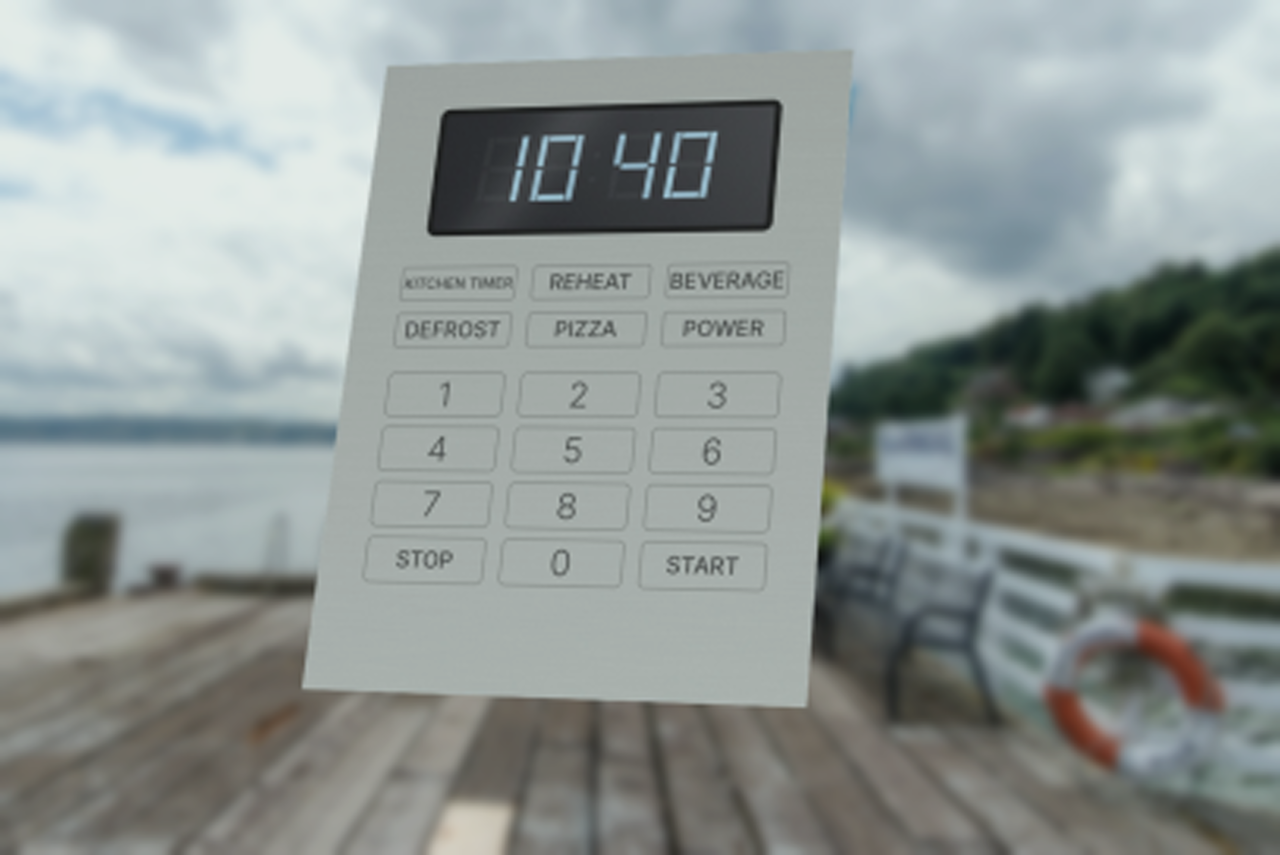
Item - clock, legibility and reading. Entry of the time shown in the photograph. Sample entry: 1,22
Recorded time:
10,40
